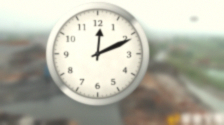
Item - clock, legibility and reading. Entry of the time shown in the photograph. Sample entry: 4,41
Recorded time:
12,11
